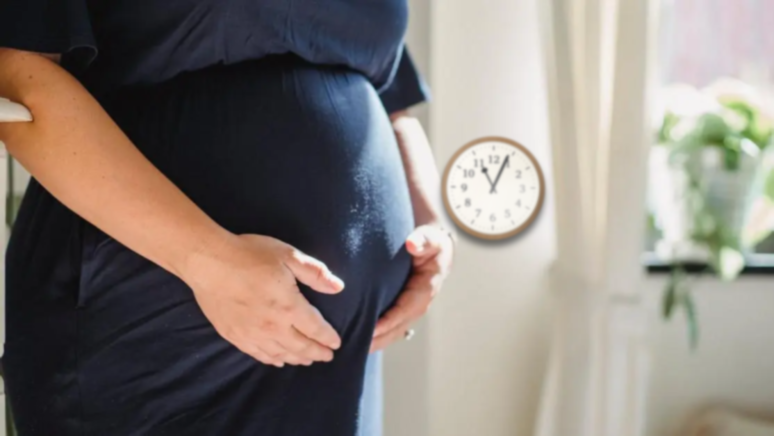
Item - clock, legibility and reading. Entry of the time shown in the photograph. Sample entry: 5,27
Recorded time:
11,04
